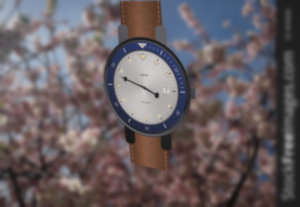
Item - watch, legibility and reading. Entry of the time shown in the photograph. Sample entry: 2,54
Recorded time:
3,48
